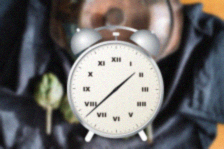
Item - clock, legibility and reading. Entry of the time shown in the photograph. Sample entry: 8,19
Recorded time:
1,38
